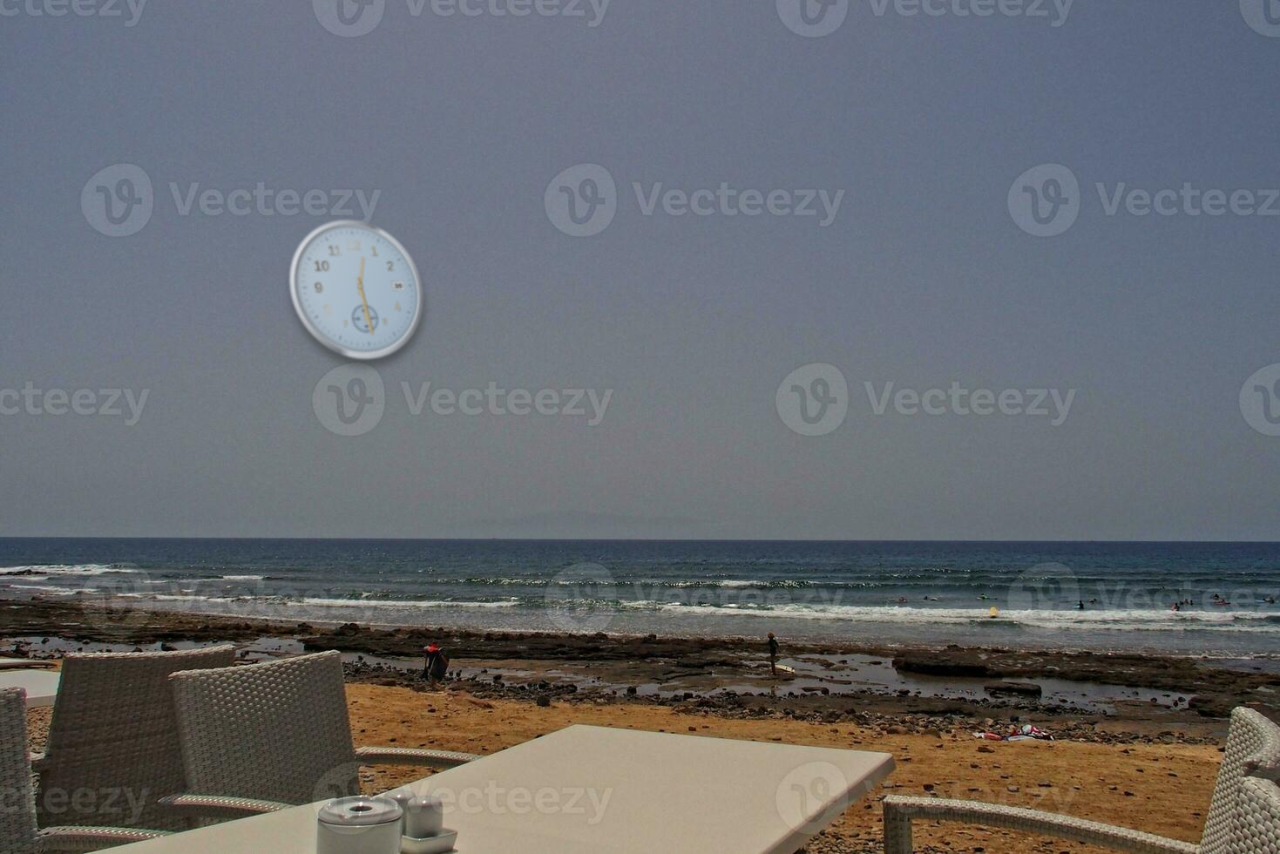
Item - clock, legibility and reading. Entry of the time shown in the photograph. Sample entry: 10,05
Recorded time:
12,29
